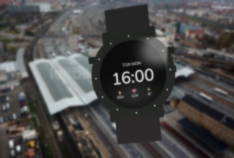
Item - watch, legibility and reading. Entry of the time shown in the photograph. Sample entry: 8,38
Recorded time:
16,00
